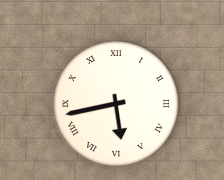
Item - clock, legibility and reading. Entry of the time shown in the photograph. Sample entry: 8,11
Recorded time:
5,43
